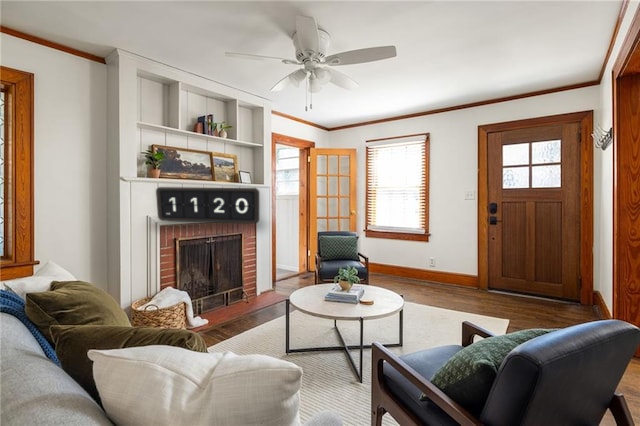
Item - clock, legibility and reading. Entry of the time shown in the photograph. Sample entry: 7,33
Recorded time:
11,20
